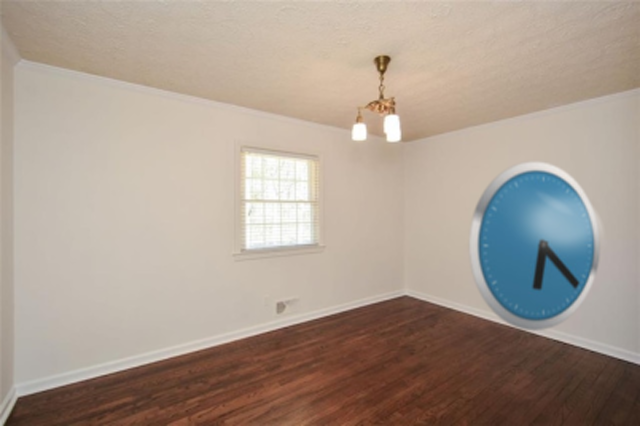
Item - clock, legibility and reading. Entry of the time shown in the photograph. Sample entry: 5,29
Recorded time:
6,22
